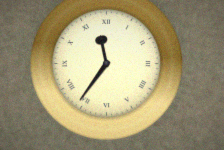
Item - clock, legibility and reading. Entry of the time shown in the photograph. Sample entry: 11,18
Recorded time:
11,36
